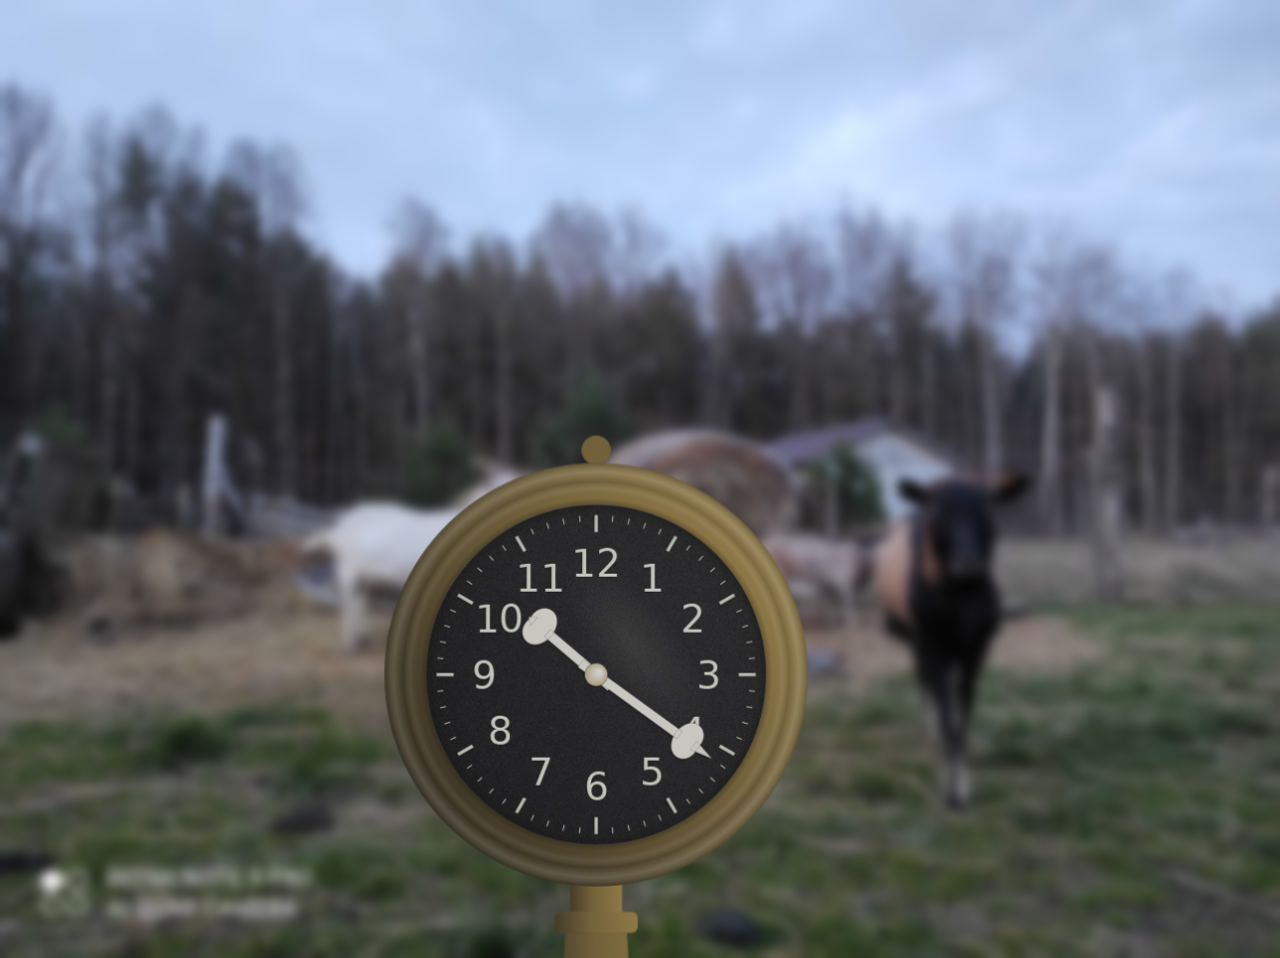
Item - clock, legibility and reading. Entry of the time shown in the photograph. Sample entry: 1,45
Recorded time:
10,21
